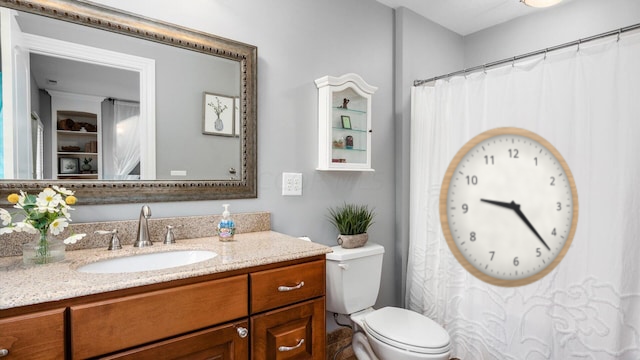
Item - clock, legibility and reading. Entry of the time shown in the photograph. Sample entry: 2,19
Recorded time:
9,23
